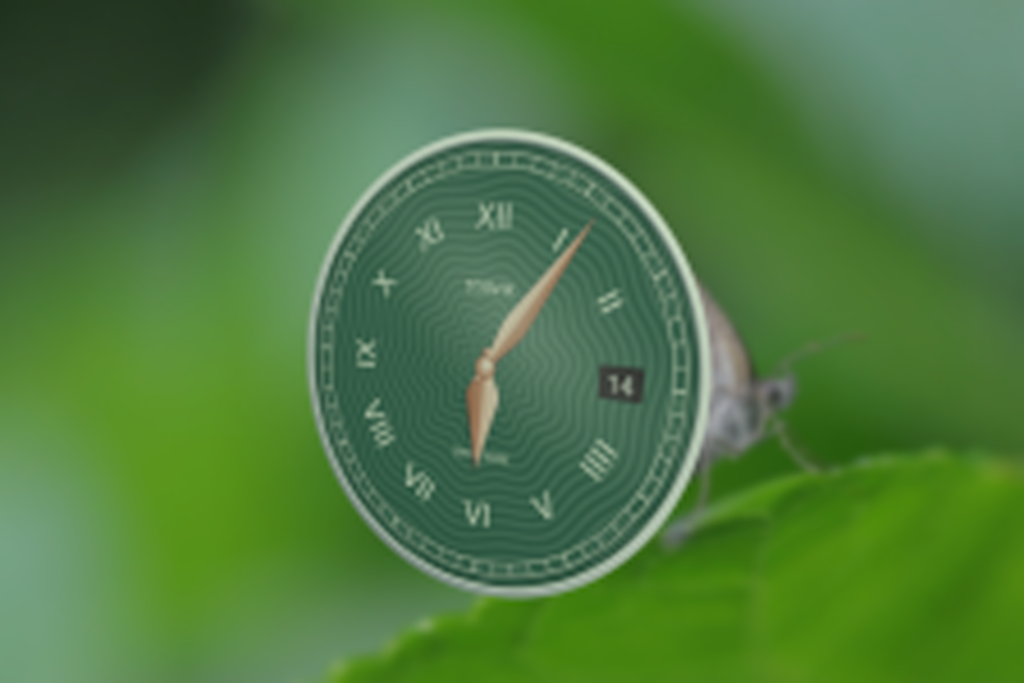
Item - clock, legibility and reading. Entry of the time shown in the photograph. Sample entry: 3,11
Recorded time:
6,06
